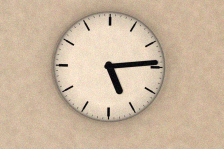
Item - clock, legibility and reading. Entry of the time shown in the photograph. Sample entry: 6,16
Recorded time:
5,14
